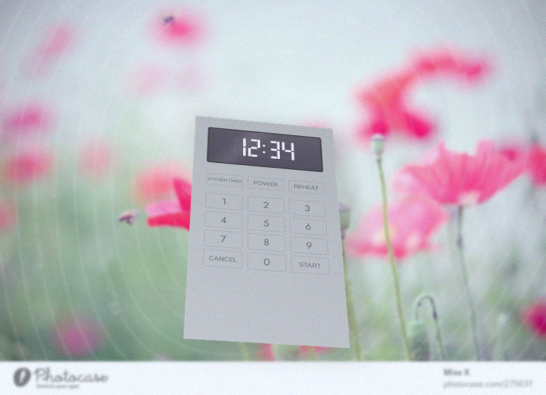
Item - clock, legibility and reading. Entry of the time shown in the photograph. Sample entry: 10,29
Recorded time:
12,34
